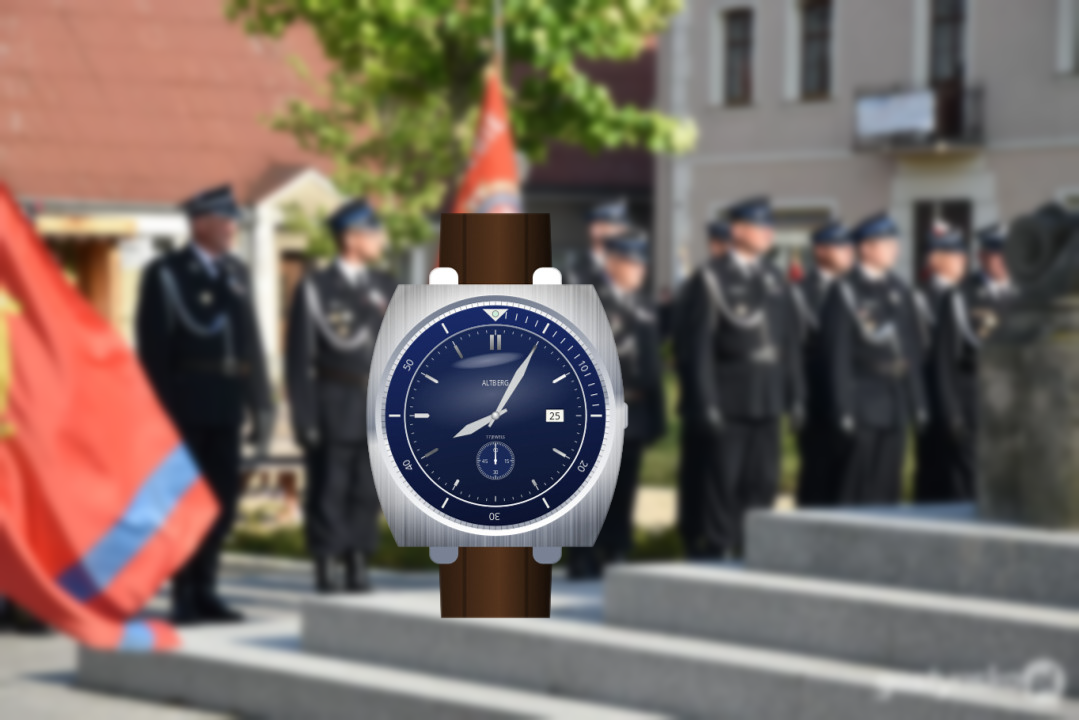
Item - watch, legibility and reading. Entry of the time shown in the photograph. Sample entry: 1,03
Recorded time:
8,05
